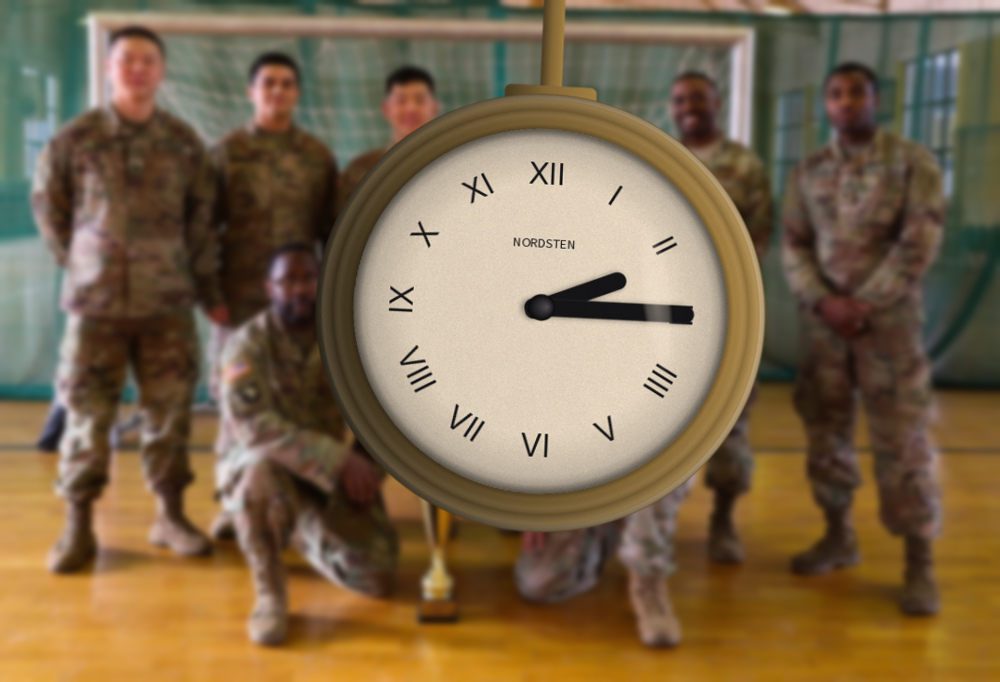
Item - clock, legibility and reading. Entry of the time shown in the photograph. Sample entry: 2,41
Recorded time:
2,15
